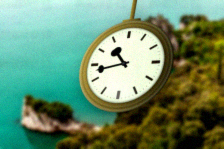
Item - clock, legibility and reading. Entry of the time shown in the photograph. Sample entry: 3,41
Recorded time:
10,43
